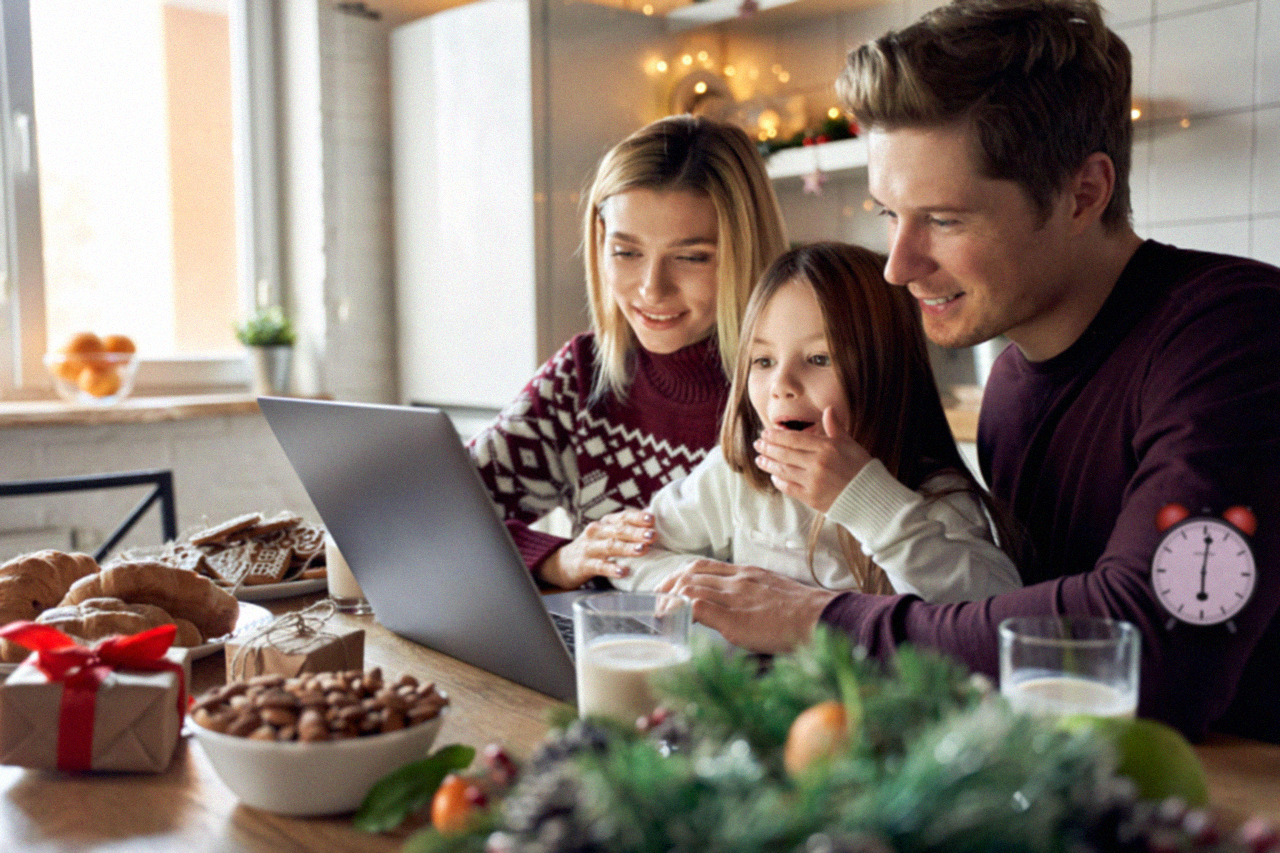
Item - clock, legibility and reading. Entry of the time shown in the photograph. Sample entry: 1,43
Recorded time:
6,01
